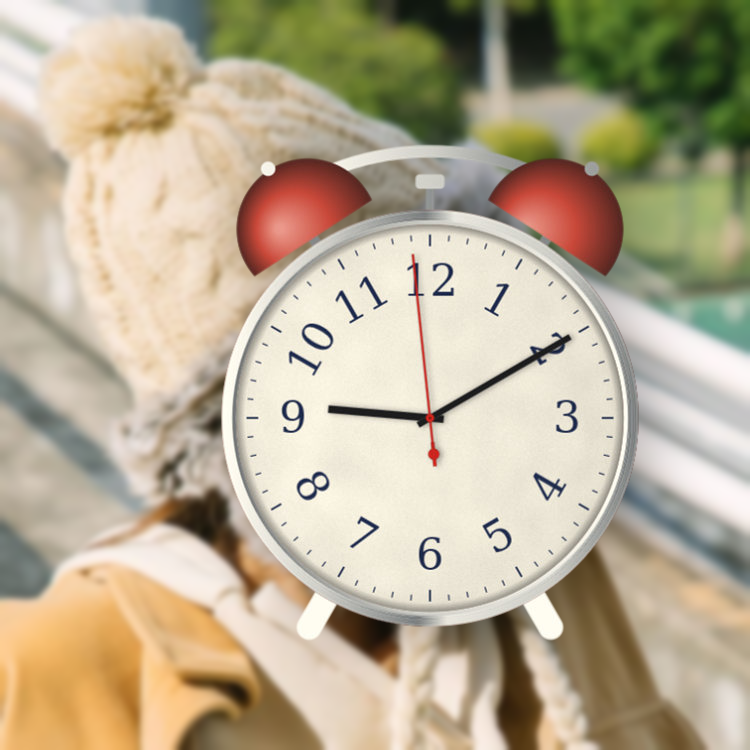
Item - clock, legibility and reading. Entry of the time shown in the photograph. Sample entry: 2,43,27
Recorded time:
9,09,59
